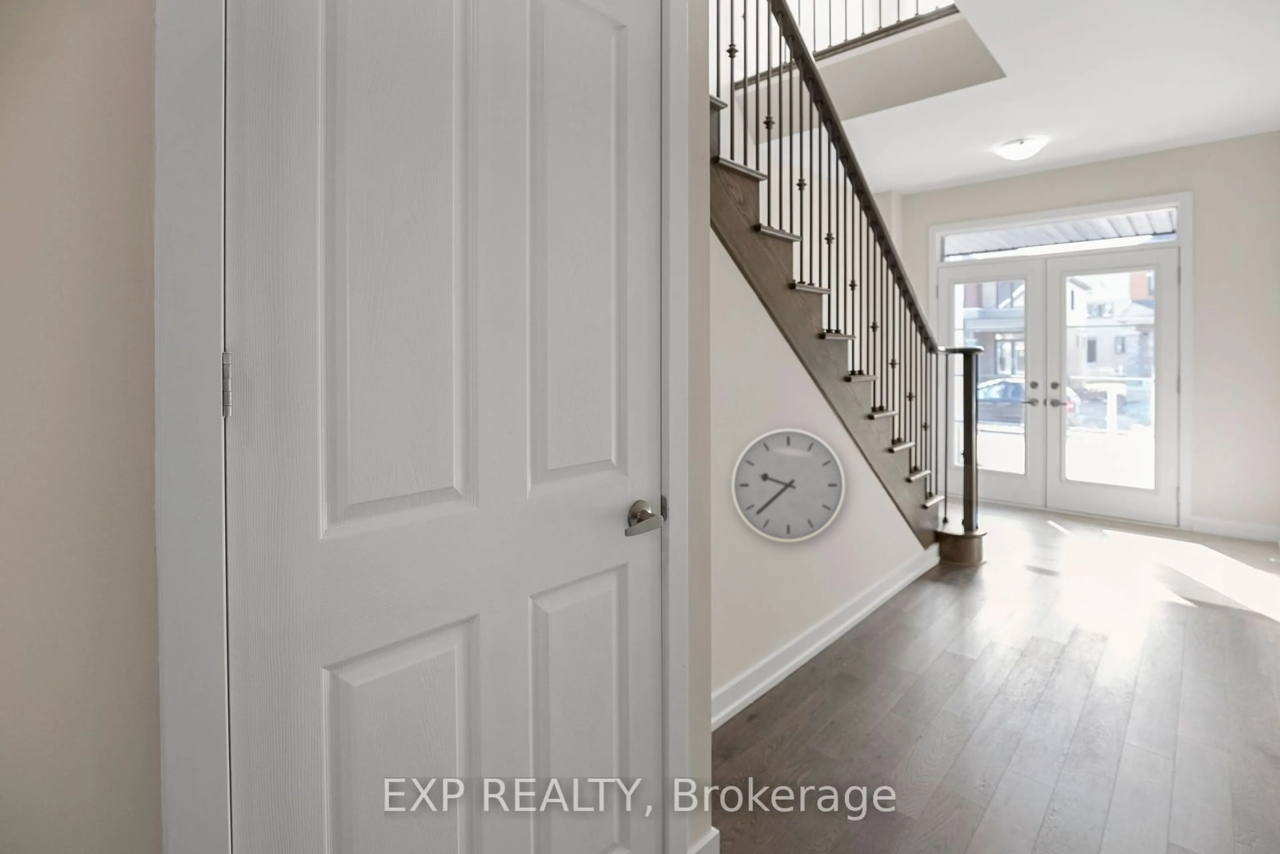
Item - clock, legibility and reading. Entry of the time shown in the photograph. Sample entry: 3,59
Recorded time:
9,38
